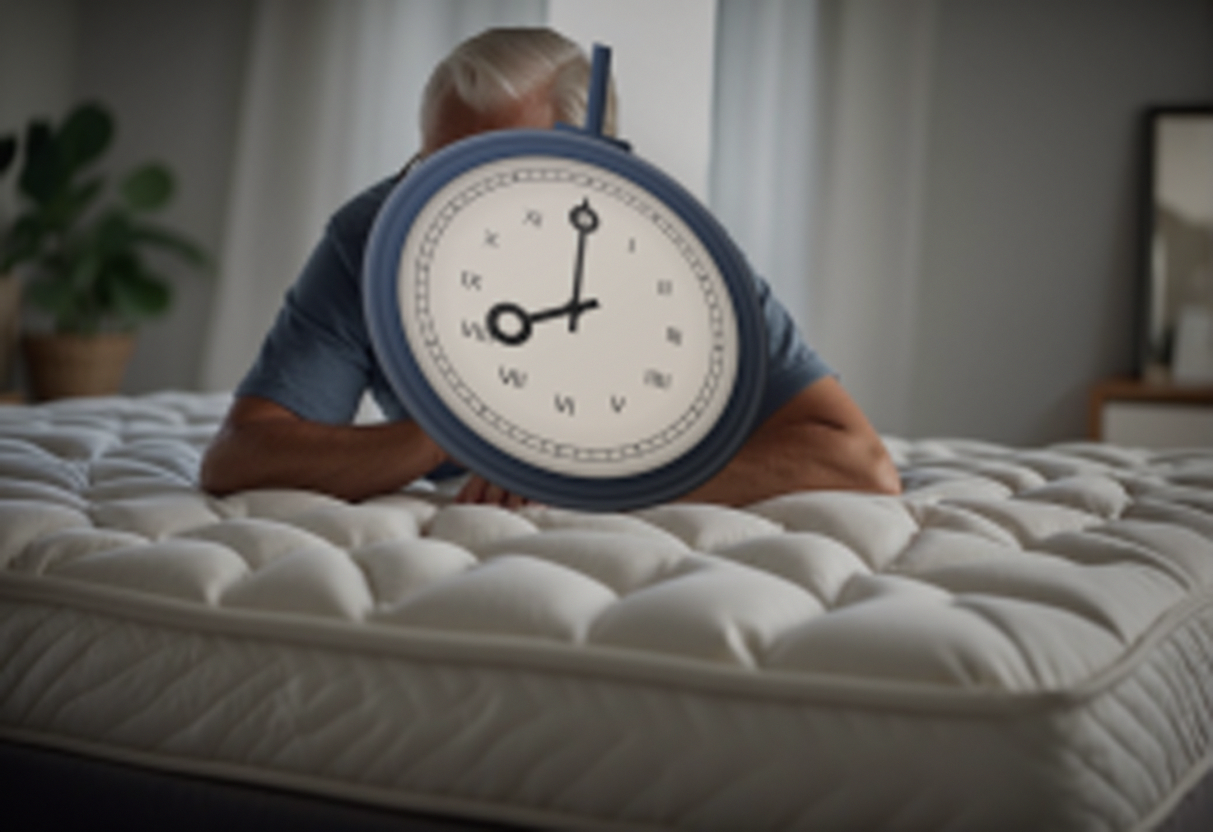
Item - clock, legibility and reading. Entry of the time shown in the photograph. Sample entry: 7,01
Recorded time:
8,00
